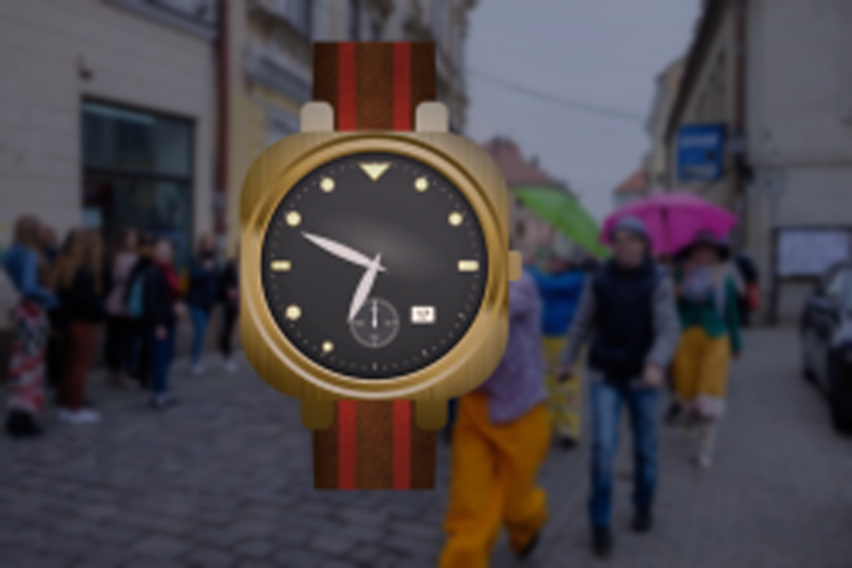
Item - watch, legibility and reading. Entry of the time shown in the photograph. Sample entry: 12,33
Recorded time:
6,49
